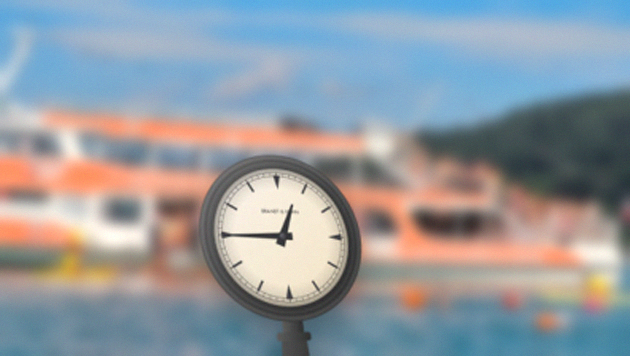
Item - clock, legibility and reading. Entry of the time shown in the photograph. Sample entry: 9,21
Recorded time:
12,45
